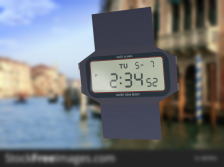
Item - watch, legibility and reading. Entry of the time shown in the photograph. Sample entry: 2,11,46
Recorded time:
2,34,52
